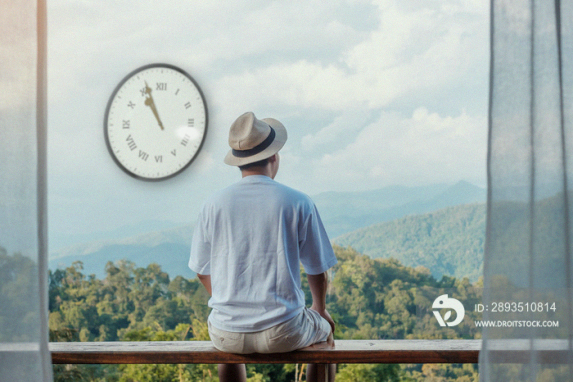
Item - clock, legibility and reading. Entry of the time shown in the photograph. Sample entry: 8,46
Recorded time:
10,56
